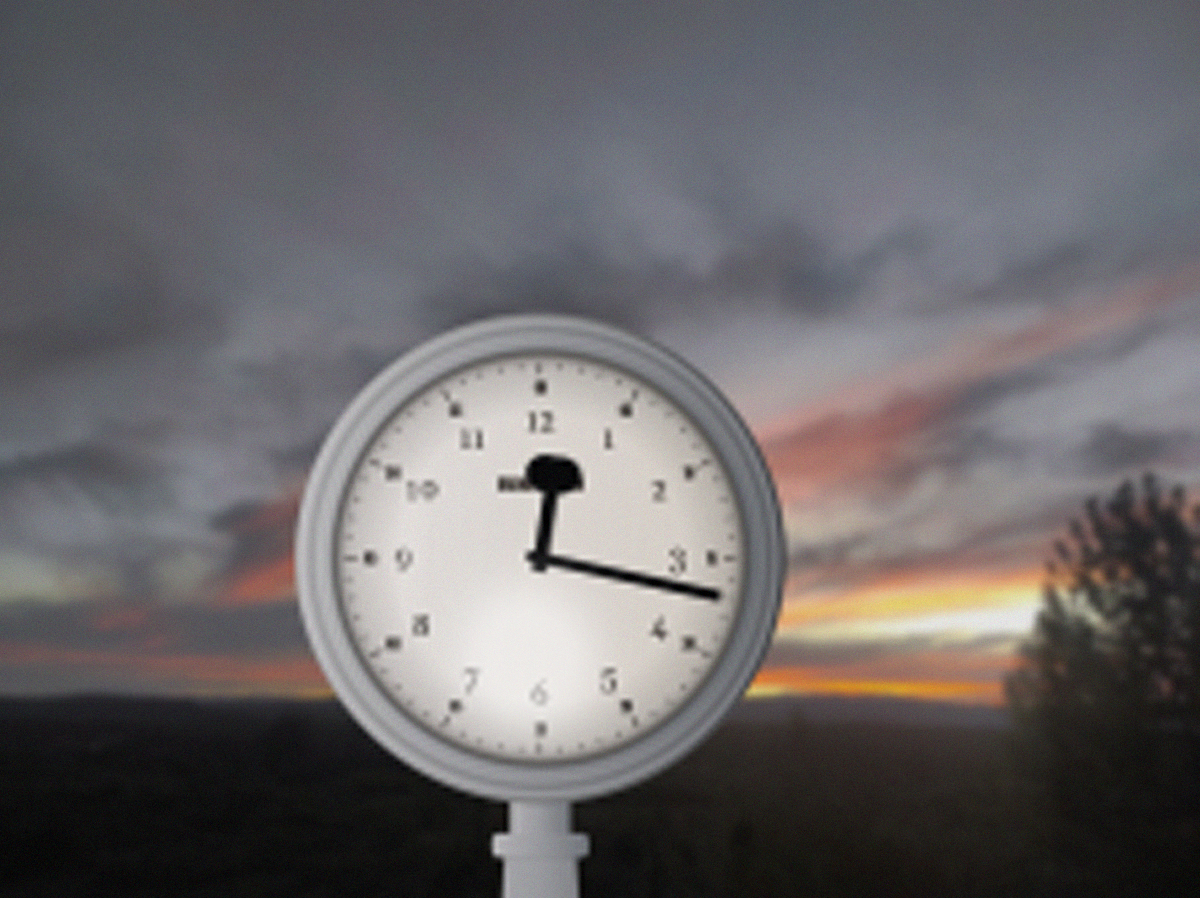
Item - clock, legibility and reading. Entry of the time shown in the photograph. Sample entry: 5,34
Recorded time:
12,17
